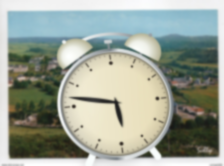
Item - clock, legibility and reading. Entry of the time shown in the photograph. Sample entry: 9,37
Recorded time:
5,47
